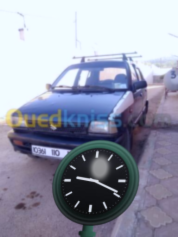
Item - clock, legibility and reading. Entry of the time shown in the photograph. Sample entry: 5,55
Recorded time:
9,19
